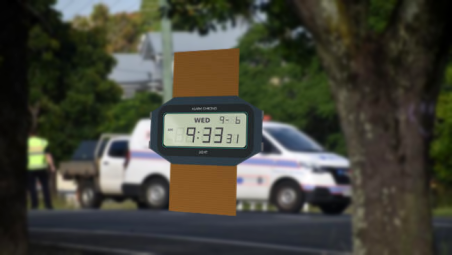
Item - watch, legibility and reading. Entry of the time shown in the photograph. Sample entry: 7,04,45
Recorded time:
9,33,31
